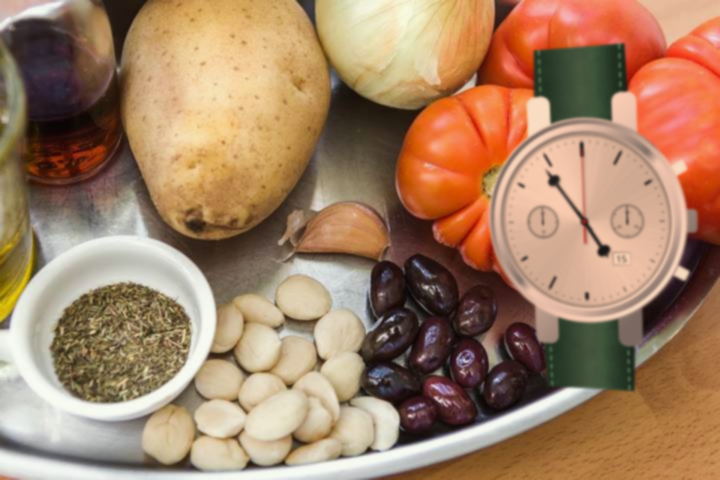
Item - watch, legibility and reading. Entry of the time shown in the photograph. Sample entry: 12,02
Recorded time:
4,54
